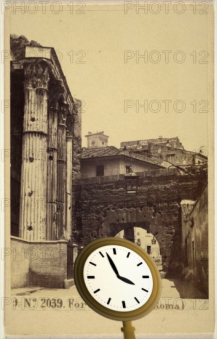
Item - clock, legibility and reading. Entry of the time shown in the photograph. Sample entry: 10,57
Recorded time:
3,57
